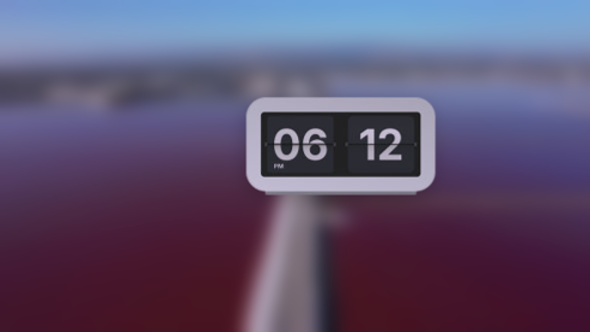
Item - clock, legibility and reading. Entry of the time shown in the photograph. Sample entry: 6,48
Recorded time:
6,12
